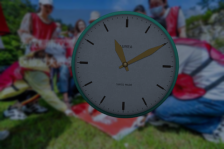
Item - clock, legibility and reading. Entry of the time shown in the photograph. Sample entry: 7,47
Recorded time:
11,10
